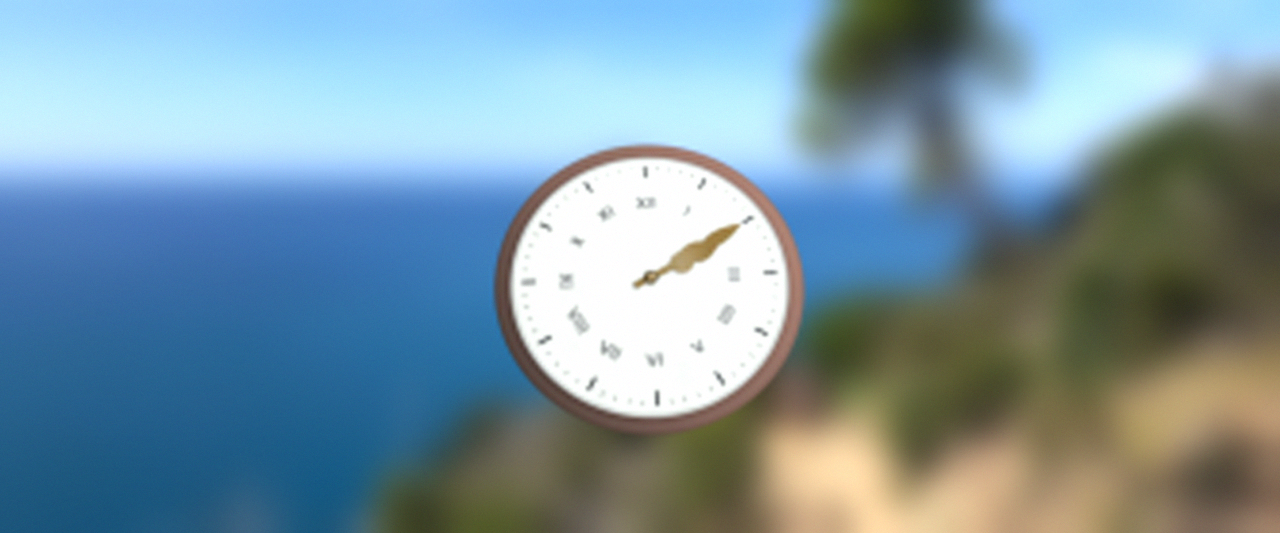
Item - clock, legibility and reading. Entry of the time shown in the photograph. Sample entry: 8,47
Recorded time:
2,10
